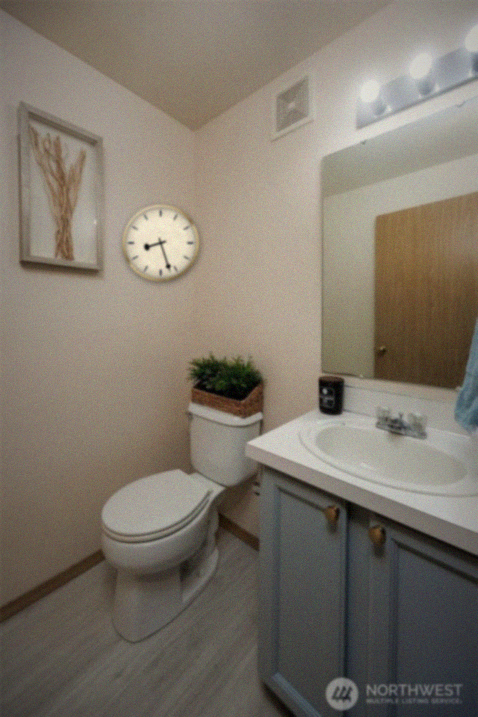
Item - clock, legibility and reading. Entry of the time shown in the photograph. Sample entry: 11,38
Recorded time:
8,27
